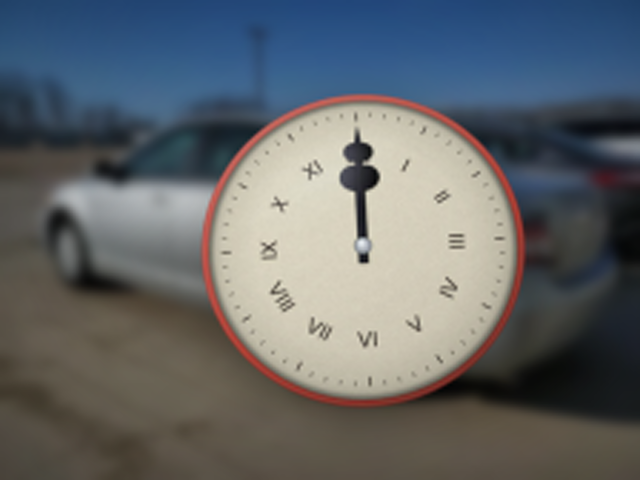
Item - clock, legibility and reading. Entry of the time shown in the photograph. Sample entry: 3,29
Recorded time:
12,00
